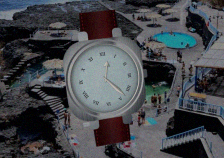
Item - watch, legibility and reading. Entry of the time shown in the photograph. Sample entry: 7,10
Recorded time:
12,23
